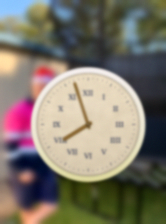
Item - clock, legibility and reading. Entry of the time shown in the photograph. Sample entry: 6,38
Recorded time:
7,57
